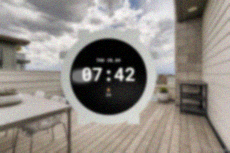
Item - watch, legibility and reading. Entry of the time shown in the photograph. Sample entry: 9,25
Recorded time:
7,42
